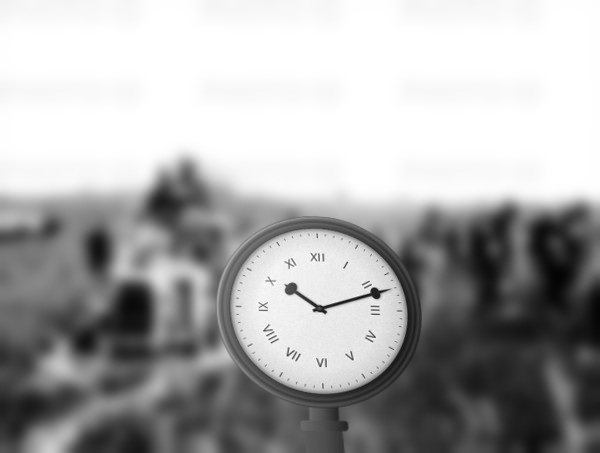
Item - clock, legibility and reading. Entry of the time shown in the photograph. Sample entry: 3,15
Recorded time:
10,12
